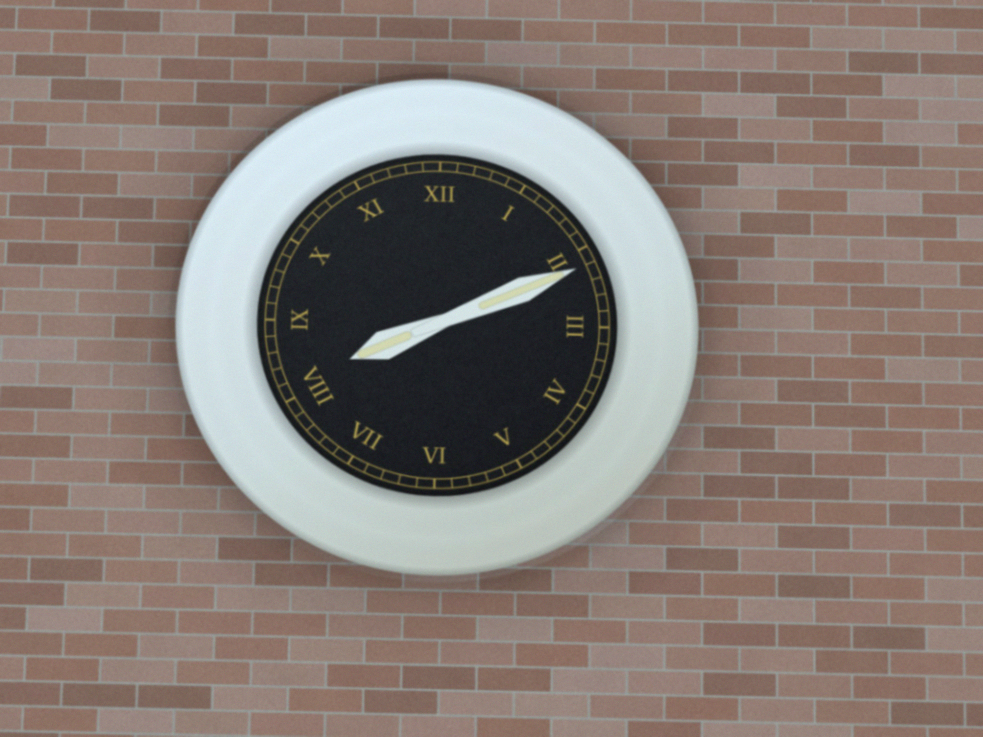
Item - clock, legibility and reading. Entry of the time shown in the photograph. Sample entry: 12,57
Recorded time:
8,11
